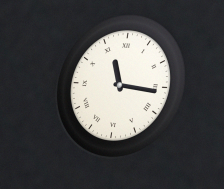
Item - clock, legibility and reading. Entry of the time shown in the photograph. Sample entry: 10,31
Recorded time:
11,16
